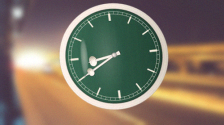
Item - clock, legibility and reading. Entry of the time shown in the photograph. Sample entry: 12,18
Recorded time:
8,40
